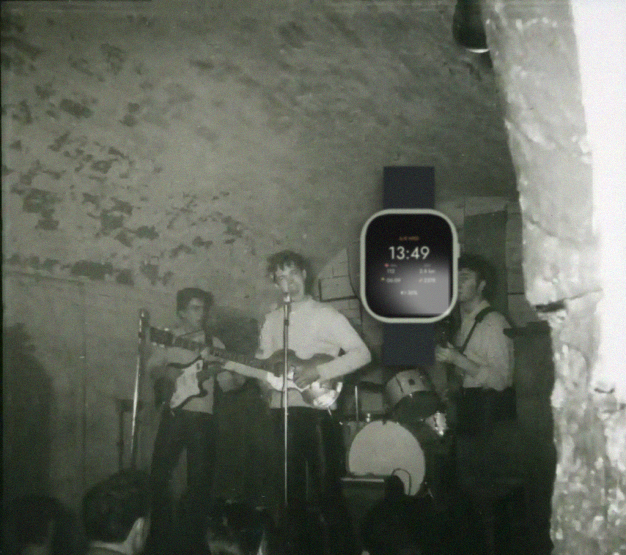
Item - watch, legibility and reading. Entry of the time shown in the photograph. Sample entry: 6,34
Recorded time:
13,49
